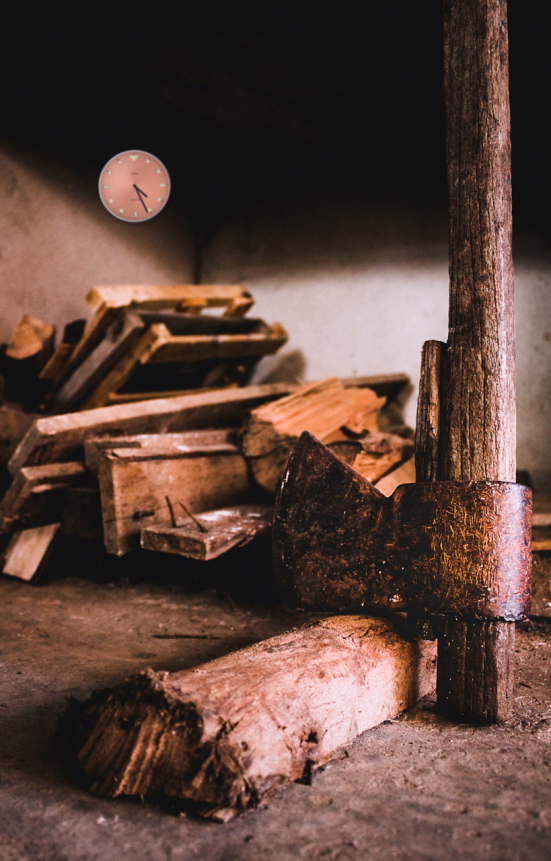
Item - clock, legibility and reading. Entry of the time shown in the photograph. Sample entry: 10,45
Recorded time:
4,26
